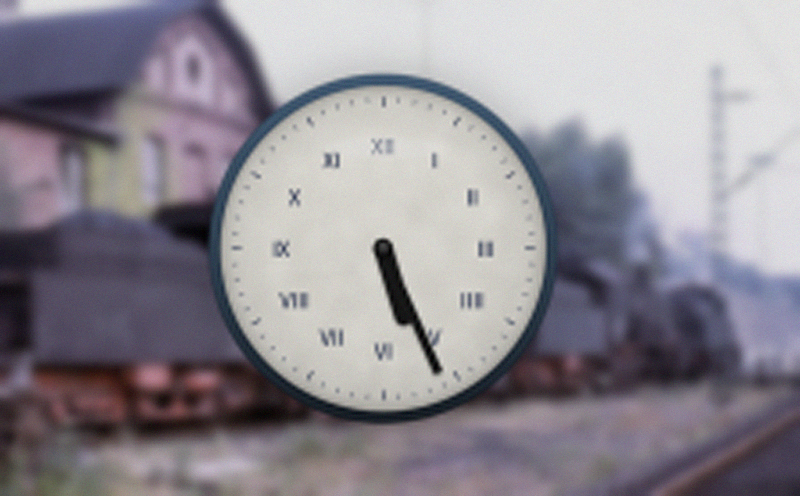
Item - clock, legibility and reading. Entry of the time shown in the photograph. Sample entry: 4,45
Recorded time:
5,26
